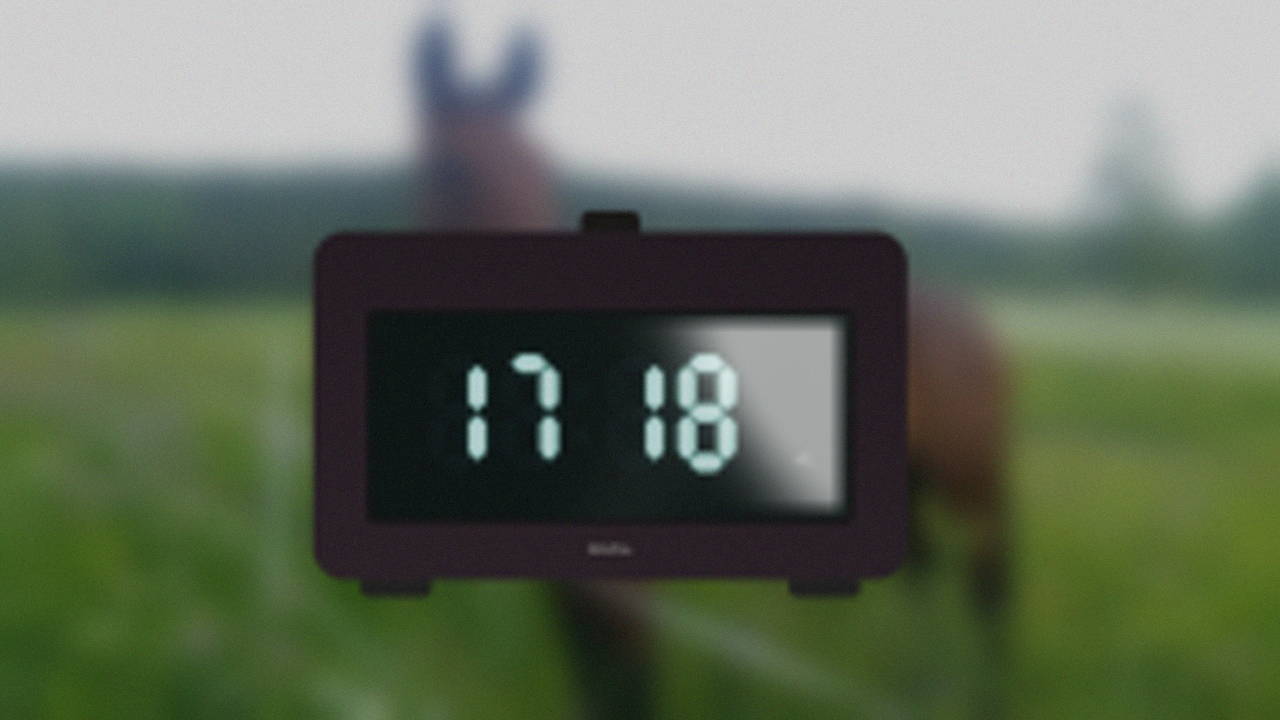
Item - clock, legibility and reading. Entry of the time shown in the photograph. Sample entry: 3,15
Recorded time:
17,18
